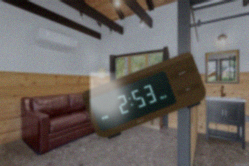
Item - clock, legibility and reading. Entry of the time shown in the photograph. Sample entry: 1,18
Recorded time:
2,53
